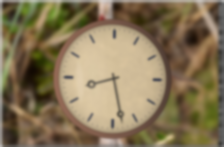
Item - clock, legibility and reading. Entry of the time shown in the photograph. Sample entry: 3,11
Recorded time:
8,28
